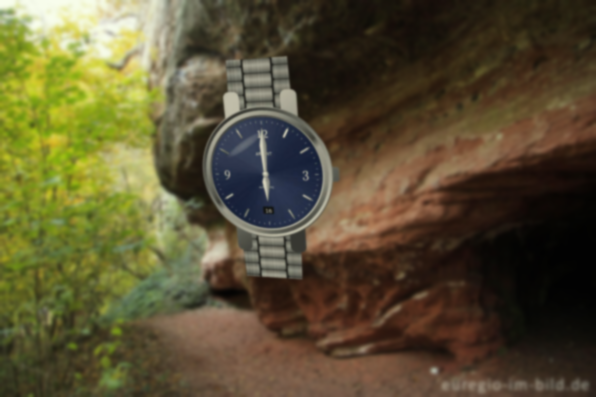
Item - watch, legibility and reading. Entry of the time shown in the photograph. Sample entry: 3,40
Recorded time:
6,00
